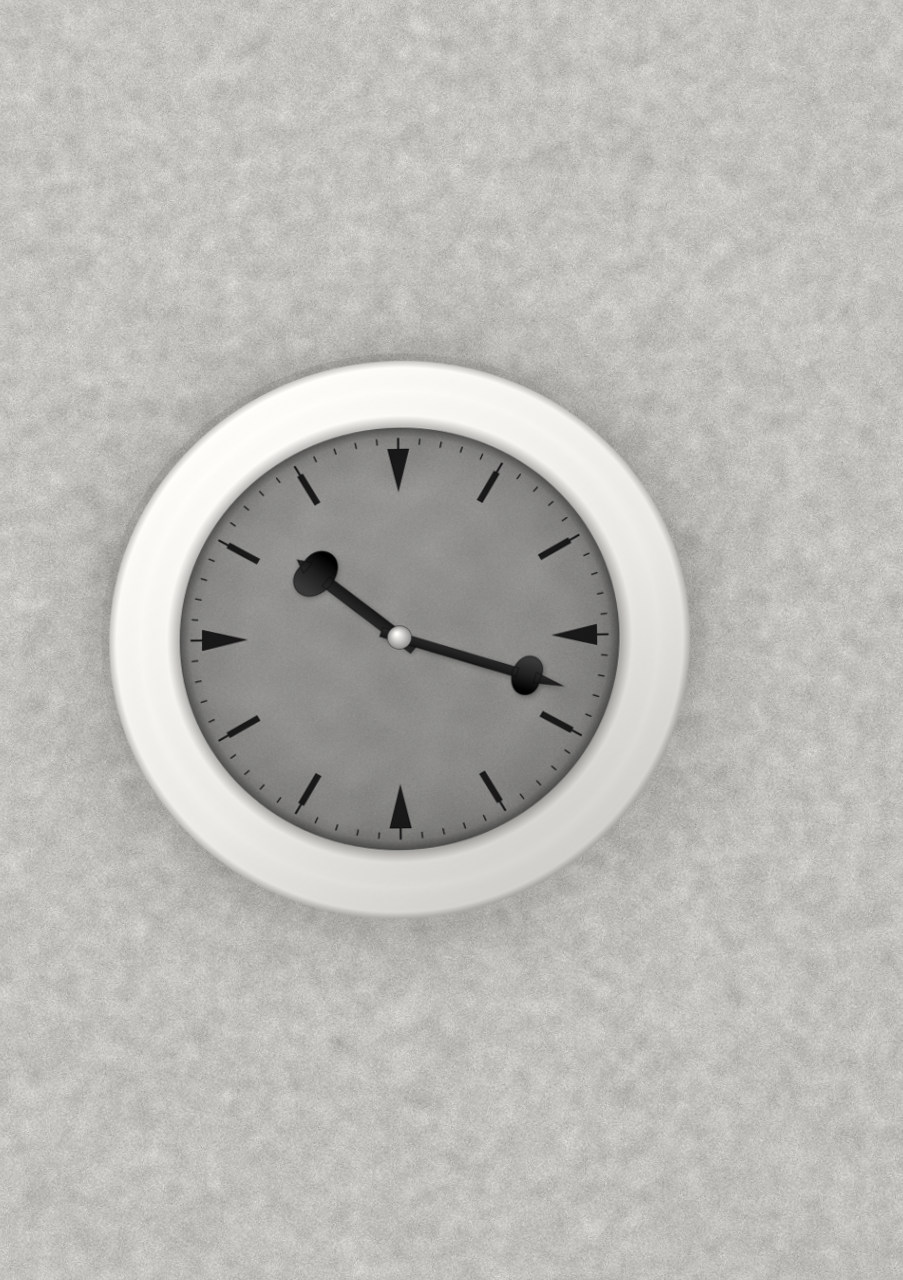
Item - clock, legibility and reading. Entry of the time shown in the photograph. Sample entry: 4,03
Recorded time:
10,18
